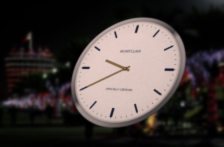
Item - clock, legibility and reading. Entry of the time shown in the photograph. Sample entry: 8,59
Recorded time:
9,40
